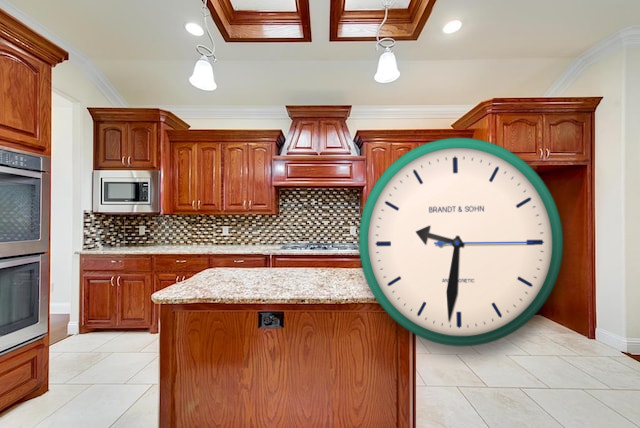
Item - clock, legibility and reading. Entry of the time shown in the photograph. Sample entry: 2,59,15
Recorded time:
9,31,15
